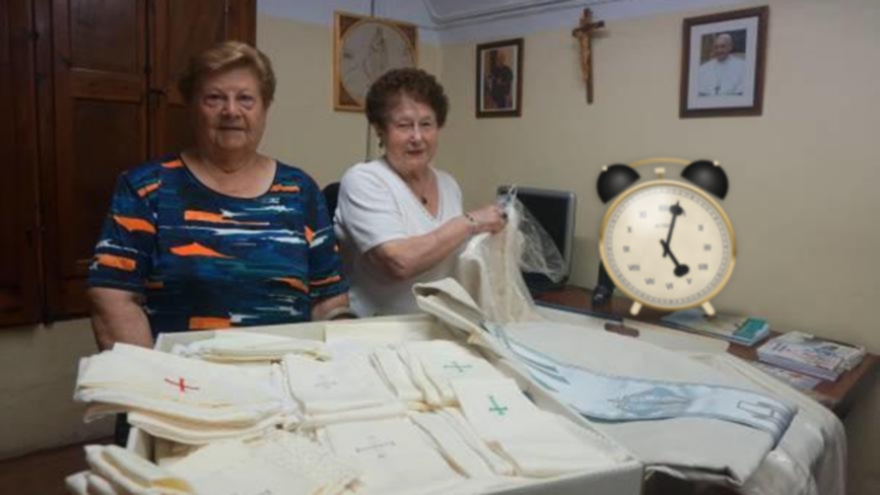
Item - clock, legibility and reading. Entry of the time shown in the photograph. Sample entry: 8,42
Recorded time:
5,03
